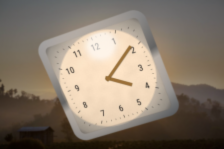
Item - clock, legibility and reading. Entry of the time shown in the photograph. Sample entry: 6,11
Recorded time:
4,09
